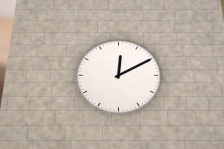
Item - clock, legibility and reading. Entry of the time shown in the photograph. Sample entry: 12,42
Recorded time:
12,10
